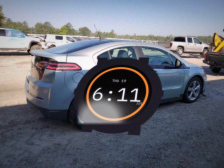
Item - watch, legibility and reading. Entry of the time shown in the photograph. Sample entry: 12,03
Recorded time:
6,11
